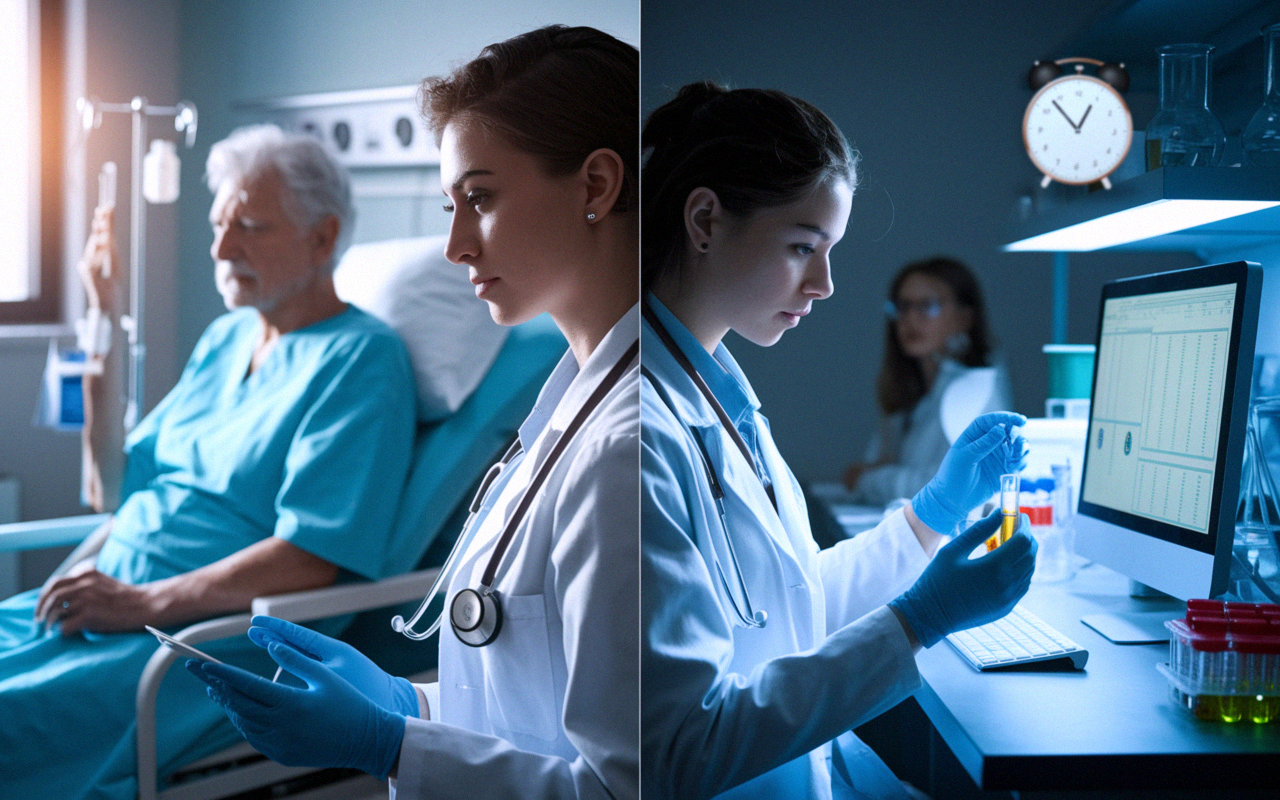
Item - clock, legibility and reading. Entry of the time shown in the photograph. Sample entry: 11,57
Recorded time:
12,53
